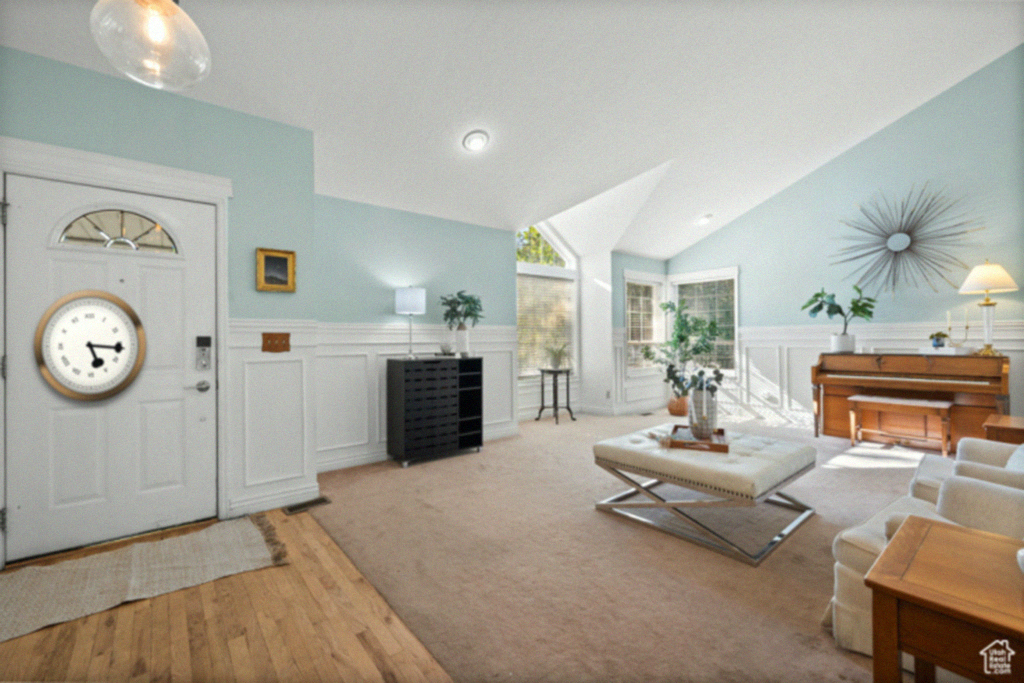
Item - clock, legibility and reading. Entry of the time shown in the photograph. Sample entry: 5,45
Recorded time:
5,16
